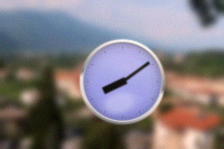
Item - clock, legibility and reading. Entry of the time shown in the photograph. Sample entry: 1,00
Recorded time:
8,09
